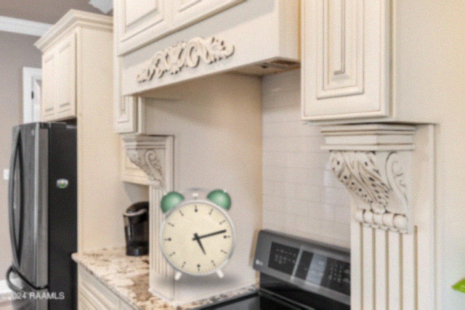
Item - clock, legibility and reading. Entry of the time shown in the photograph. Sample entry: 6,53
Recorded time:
5,13
